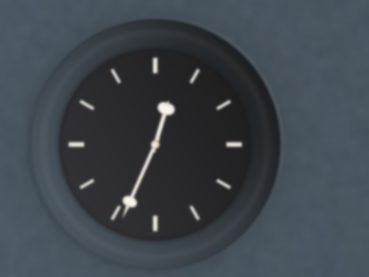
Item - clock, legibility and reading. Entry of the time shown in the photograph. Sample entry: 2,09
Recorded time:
12,34
